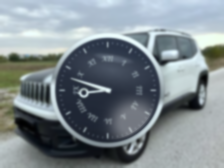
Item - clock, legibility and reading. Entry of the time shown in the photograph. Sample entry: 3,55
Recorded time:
8,48
